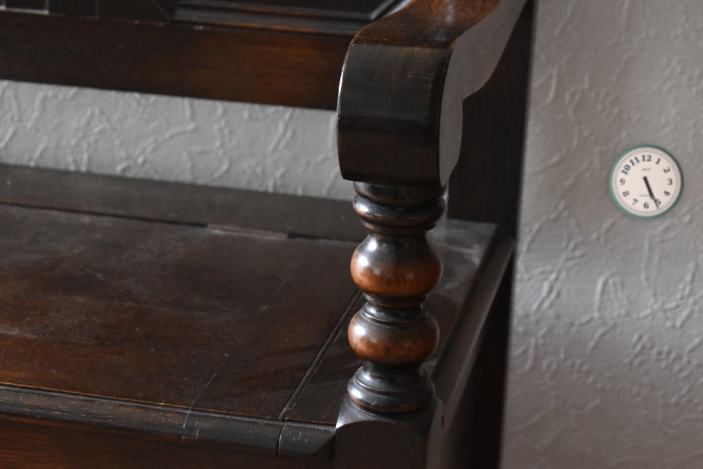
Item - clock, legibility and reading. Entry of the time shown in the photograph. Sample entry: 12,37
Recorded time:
5,26
